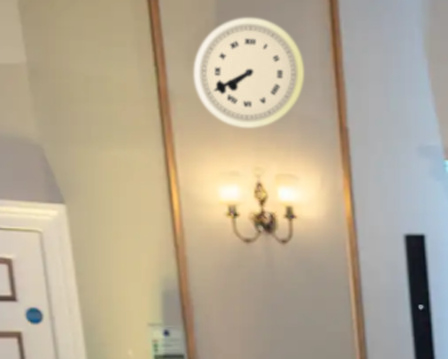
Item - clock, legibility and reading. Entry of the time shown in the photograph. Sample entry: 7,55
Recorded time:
7,40
